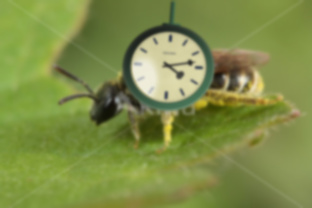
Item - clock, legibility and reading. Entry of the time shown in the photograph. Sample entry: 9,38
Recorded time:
4,13
